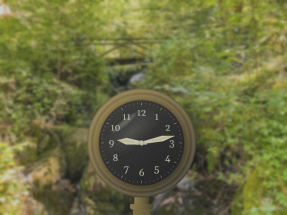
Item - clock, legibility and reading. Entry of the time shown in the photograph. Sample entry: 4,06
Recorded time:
9,13
